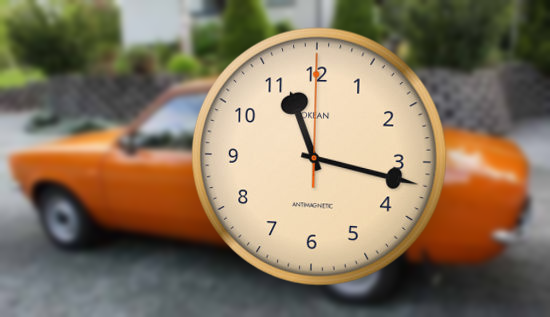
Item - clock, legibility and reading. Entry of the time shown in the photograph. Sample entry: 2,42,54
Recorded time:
11,17,00
